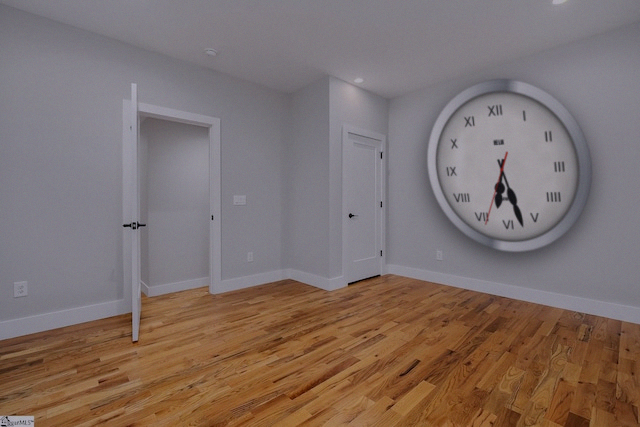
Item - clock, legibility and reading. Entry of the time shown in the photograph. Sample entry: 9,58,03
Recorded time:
6,27,34
